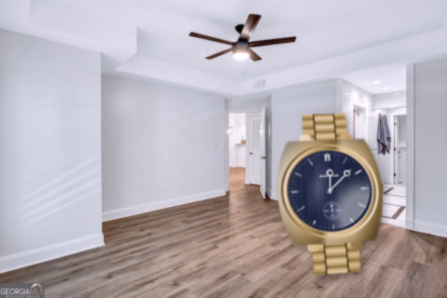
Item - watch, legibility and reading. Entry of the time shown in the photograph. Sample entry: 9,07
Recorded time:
12,08
